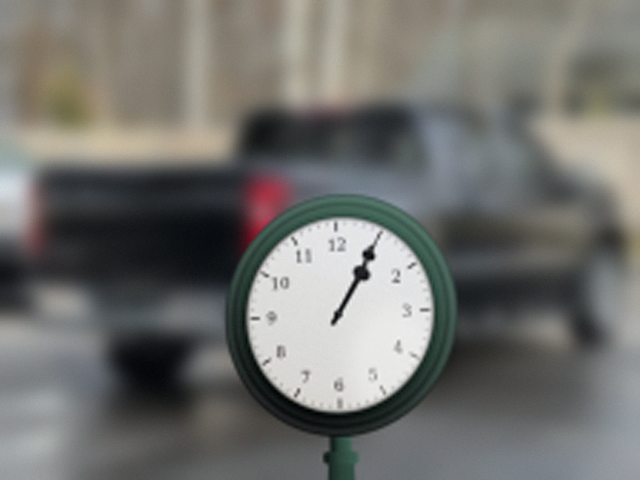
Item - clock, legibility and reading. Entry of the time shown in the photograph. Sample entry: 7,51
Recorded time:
1,05
